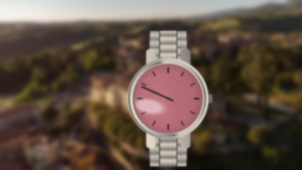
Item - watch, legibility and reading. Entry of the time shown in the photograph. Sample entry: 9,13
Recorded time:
9,49
